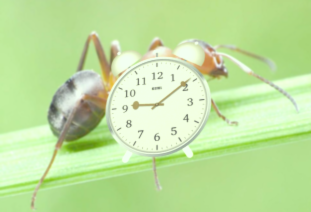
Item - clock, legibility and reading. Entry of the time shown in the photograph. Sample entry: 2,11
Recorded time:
9,09
